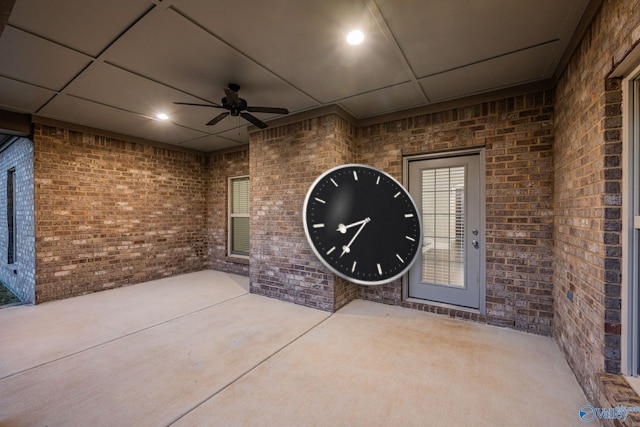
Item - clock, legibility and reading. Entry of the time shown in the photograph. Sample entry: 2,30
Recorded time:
8,38
